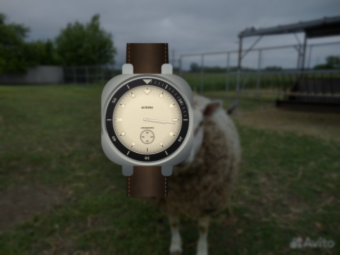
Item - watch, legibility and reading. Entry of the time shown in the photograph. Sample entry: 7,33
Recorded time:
3,16
